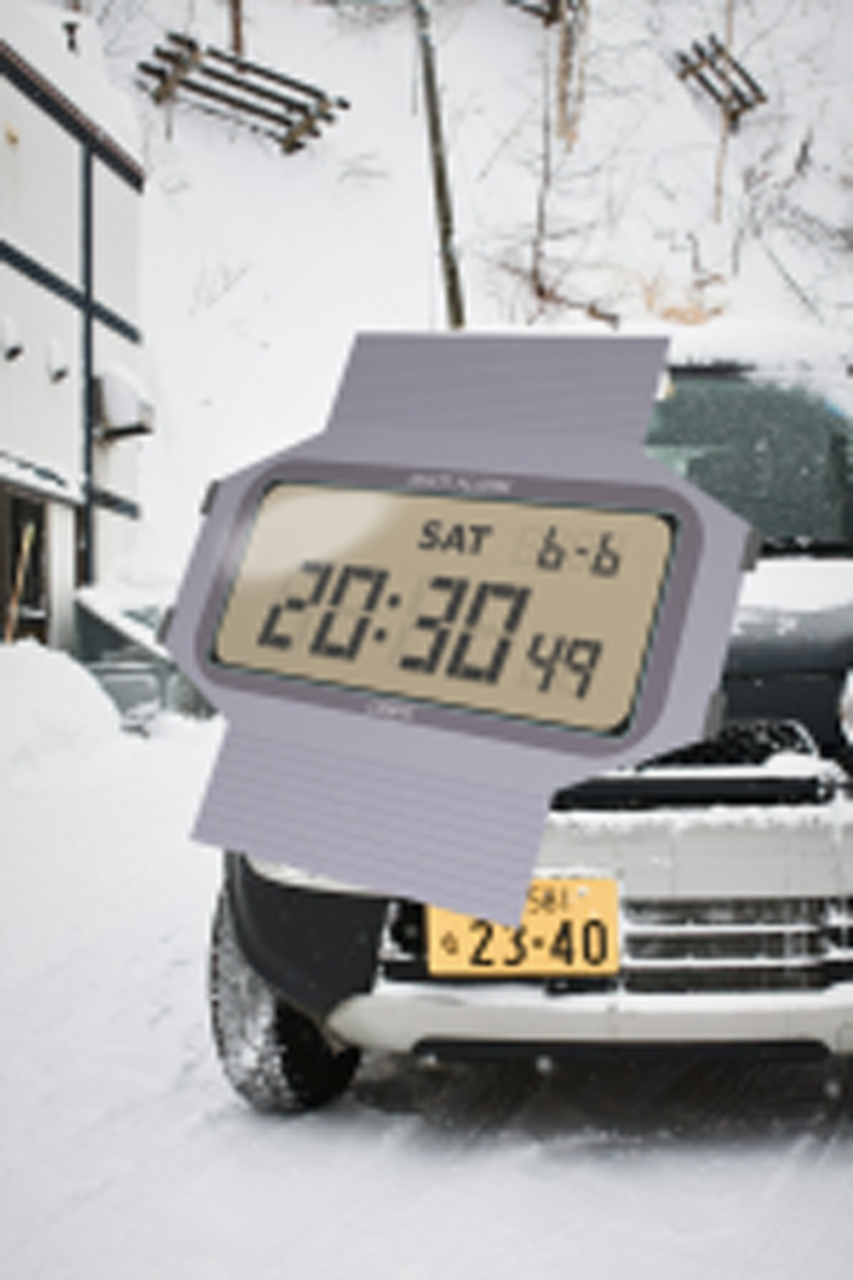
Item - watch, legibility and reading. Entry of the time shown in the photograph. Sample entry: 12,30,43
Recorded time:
20,30,49
